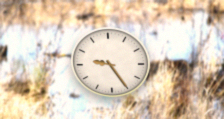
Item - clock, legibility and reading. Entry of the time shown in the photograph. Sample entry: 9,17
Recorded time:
9,25
